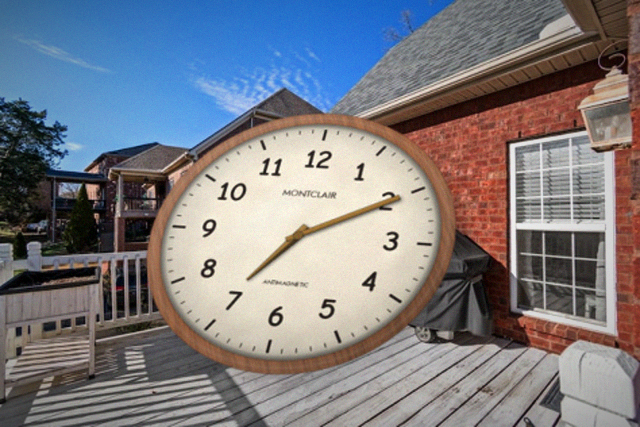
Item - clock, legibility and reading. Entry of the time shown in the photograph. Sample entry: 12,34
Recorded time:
7,10
